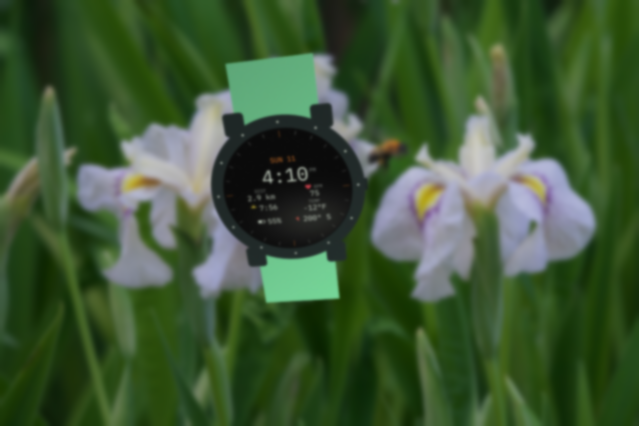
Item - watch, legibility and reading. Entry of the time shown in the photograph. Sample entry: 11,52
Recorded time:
4,10
